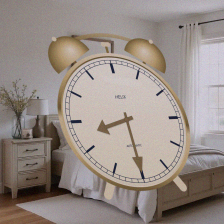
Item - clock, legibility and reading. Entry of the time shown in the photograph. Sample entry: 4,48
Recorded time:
8,30
